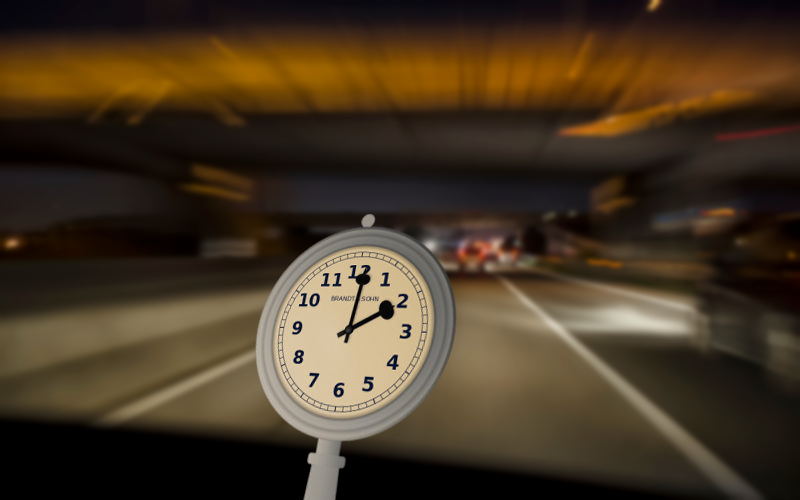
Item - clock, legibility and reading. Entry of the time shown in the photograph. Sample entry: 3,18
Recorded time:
2,01
